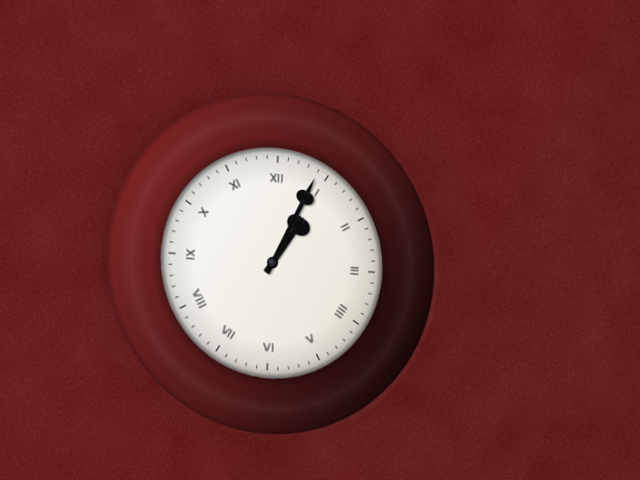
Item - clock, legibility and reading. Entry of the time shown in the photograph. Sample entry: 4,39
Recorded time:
1,04
